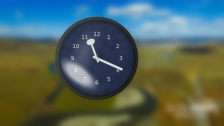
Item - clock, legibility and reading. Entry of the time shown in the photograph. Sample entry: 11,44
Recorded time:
11,19
